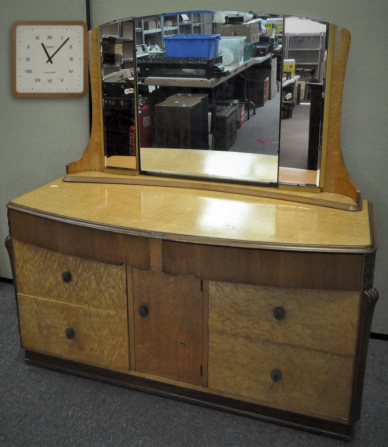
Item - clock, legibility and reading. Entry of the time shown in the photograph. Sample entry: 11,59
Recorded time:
11,07
